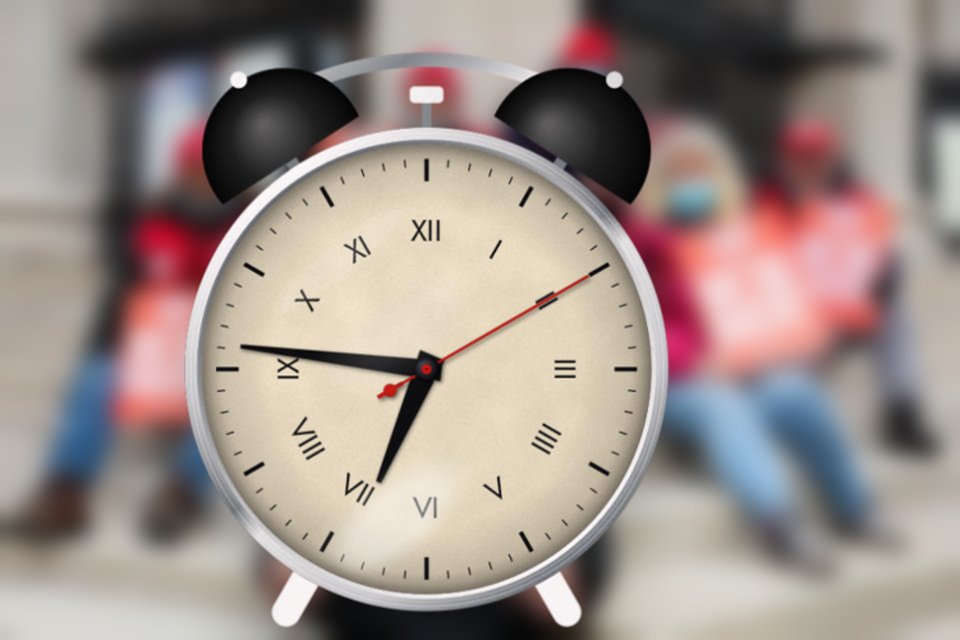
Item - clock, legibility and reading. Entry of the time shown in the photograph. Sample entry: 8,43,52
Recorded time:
6,46,10
